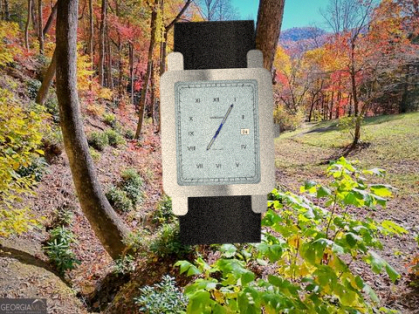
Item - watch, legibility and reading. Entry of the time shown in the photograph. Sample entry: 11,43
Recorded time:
7,05
